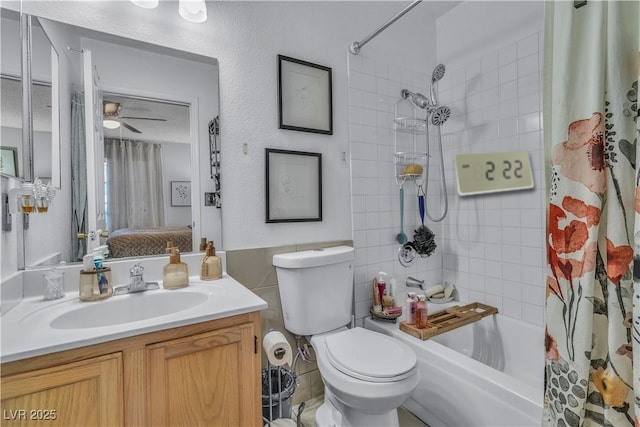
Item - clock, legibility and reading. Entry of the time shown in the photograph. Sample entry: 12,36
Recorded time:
2,22
